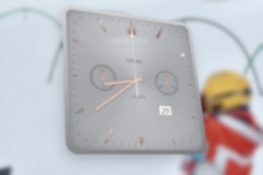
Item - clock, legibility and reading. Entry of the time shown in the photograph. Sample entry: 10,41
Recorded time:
8,39
